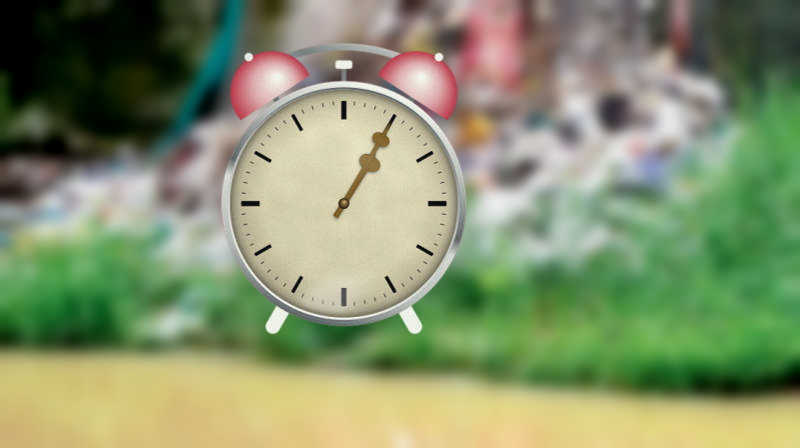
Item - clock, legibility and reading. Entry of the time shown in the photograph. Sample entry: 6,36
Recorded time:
1,05
